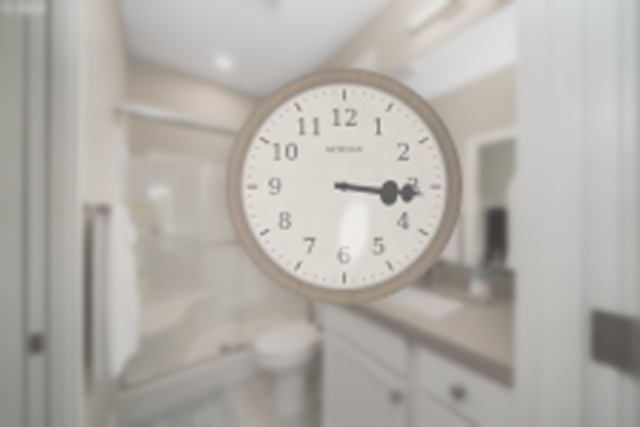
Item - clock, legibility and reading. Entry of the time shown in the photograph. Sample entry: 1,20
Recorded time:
3,16
